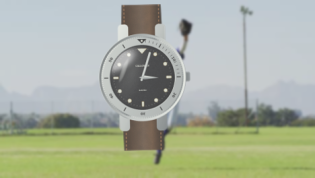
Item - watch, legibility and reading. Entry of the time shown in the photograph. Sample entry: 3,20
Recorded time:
3,03
